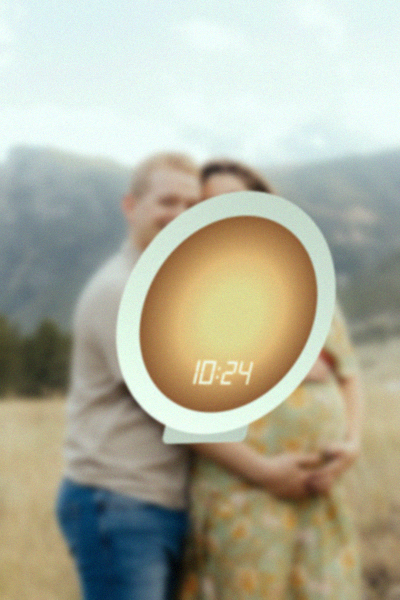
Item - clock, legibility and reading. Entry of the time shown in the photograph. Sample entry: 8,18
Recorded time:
10,24
